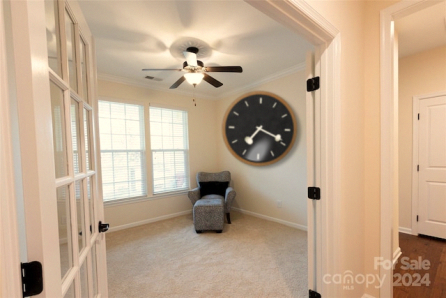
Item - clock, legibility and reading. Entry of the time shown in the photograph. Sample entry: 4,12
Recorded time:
7,19
